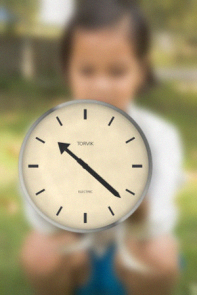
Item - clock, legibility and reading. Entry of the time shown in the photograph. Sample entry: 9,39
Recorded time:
10,22
